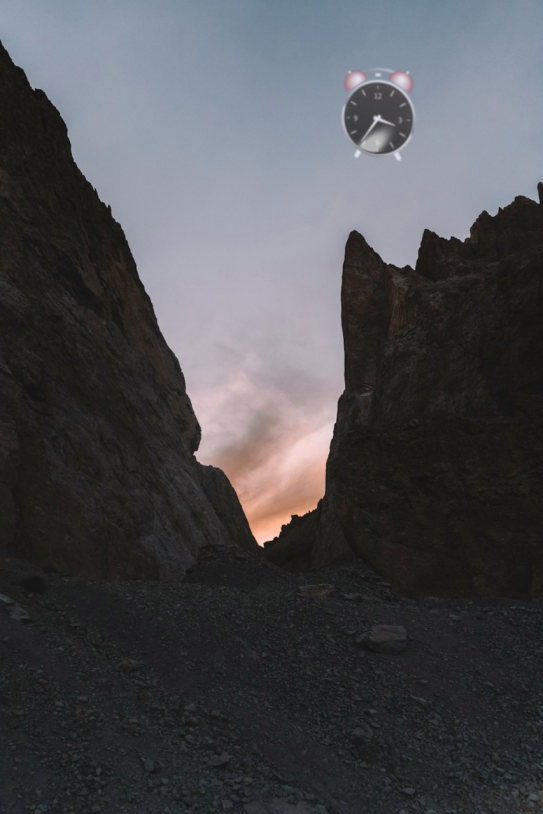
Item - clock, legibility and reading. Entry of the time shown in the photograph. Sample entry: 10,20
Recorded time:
3,36
